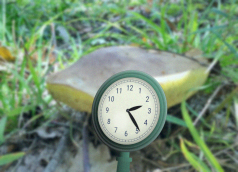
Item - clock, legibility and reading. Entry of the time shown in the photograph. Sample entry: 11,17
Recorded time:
2,24
